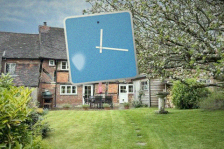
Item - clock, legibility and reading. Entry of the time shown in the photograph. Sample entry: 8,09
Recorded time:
12,17
